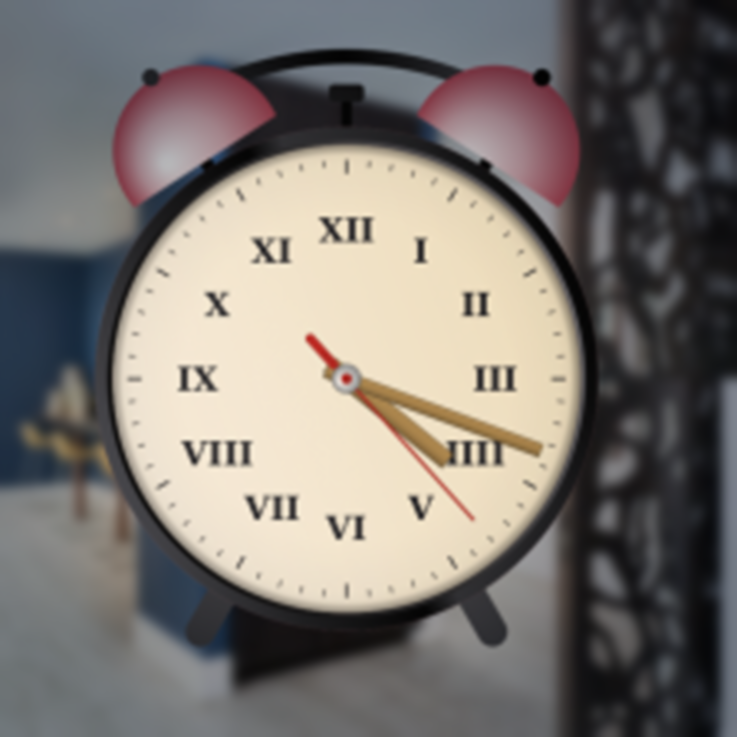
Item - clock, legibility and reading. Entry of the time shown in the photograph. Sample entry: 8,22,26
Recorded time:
4,18,23
